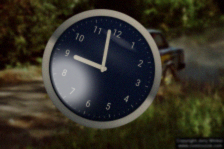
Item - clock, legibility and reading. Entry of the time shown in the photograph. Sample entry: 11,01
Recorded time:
8,58
